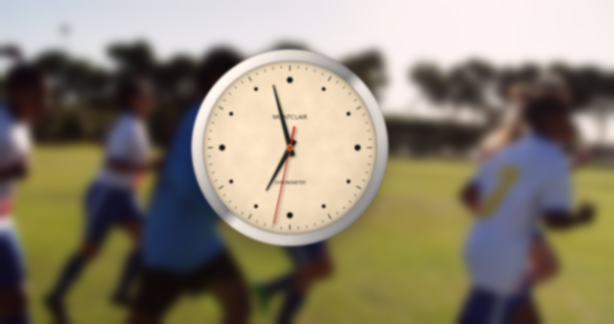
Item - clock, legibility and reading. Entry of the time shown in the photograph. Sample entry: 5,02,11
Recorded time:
6,57,32
